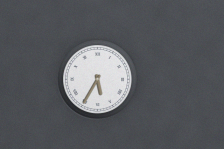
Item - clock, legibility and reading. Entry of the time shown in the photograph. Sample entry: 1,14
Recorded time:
5,35
